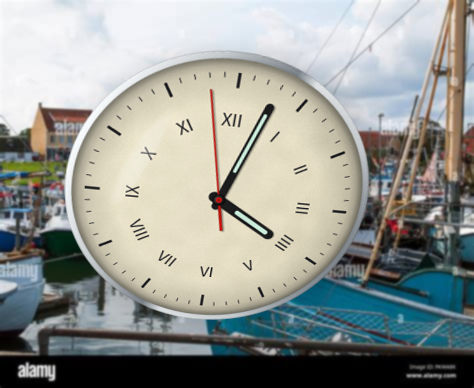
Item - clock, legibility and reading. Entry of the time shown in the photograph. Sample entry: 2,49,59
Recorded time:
4,02,58
